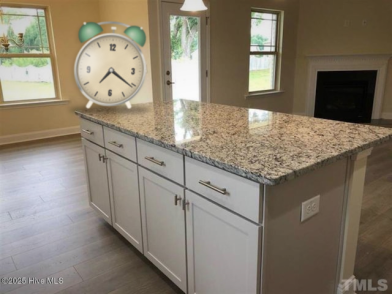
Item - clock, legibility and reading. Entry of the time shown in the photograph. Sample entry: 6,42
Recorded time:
7,21
